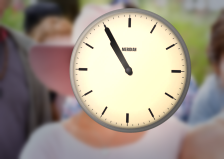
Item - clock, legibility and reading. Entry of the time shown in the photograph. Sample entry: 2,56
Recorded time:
10,55
